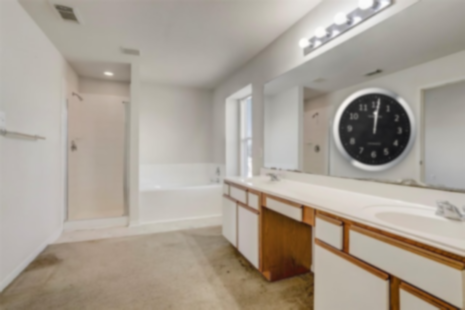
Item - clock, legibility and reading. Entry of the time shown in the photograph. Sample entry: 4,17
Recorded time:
12,01
